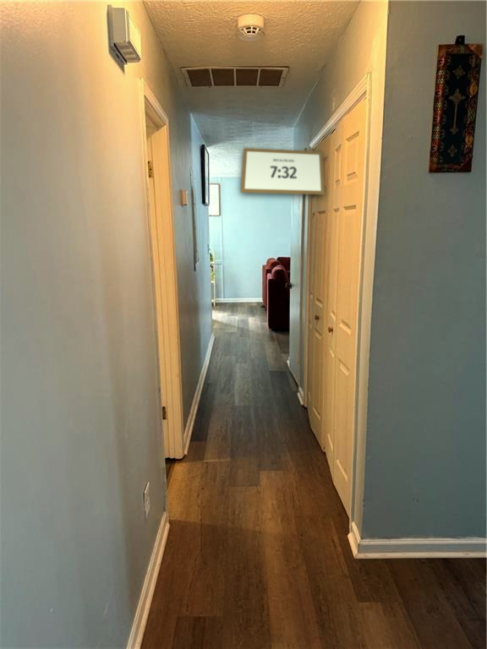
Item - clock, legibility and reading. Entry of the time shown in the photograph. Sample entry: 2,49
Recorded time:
7,32
